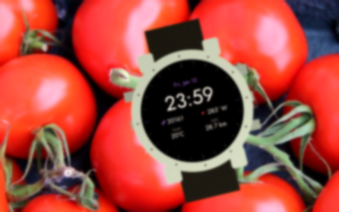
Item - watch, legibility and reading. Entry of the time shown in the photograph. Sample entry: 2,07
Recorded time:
23,59
